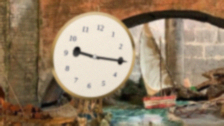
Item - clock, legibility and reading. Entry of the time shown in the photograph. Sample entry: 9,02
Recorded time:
9,15
